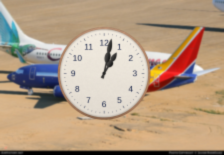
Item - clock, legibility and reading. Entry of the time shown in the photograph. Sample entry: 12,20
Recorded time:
1,02
